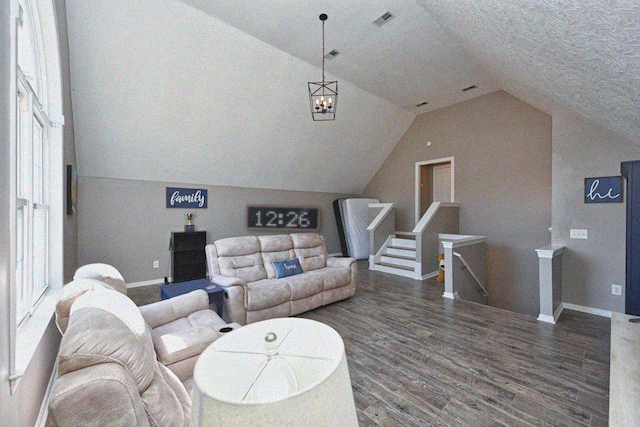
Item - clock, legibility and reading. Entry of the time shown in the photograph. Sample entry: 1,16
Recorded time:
12,26
